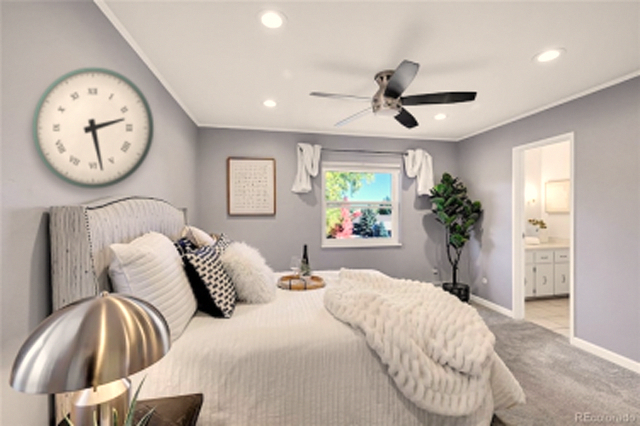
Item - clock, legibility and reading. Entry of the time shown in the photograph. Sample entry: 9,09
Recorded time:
2,28
